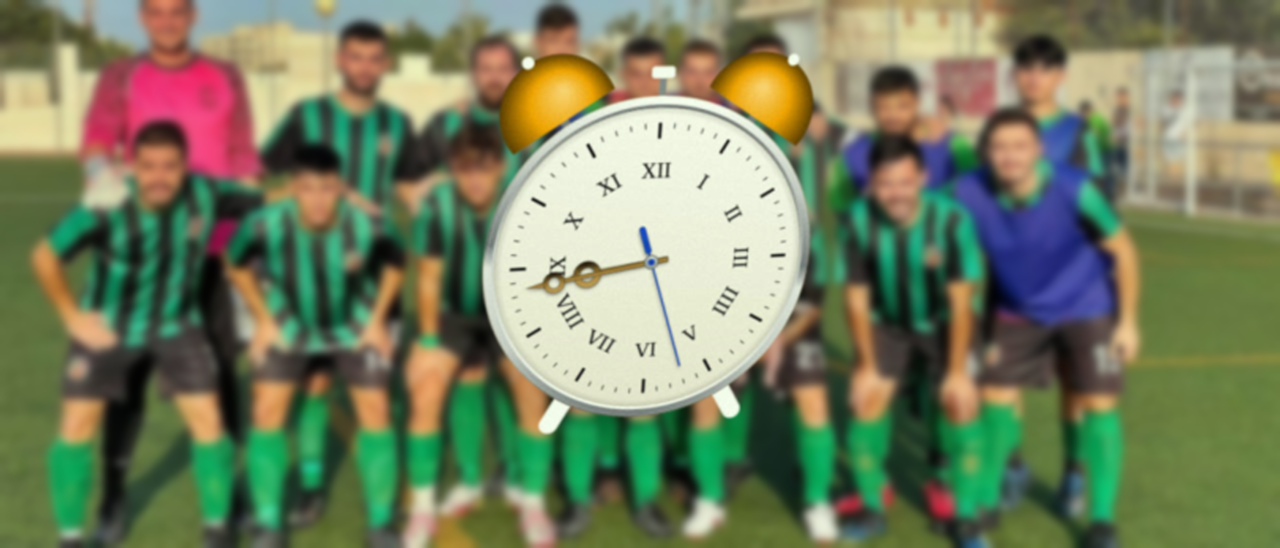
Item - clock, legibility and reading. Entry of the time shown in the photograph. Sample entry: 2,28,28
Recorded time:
8,43,27
